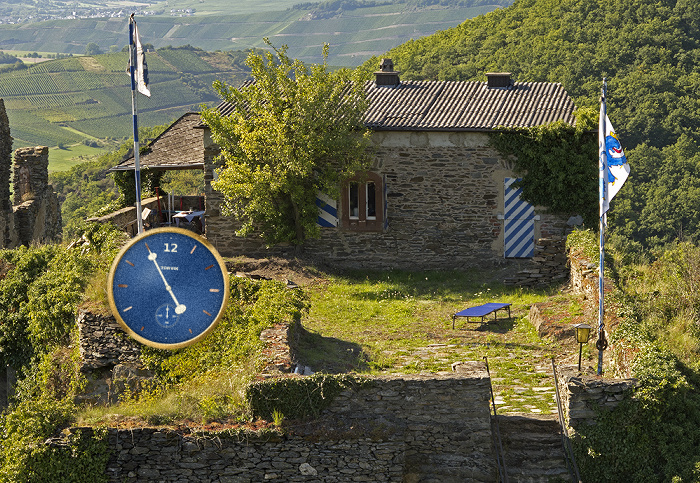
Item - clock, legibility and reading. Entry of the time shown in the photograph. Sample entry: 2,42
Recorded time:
4,55
